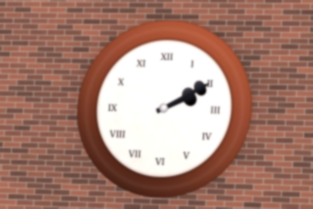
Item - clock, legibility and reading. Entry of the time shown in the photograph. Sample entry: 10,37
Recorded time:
2,10
